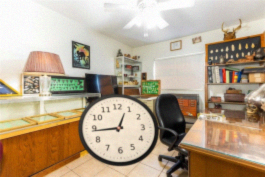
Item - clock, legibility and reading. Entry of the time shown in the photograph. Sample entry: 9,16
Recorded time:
12,44
